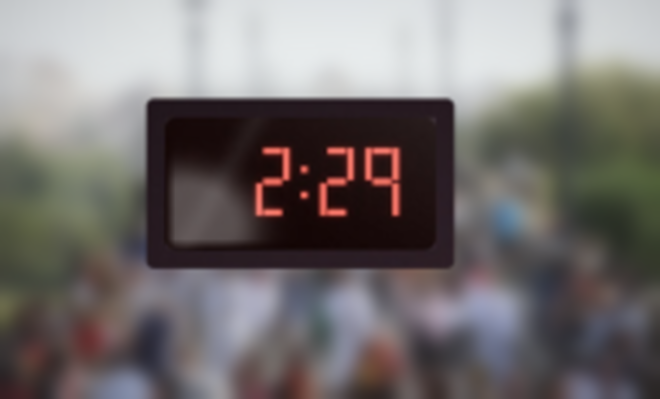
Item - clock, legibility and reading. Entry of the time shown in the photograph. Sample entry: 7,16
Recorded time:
2,29
